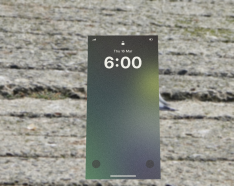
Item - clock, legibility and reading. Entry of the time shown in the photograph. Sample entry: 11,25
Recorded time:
6,00
